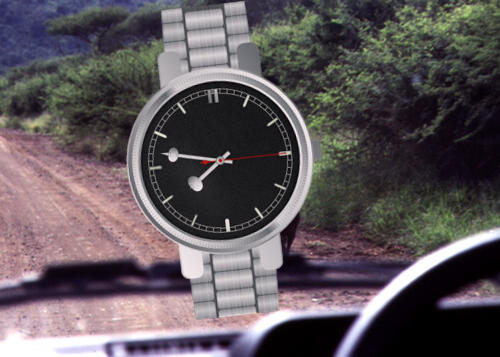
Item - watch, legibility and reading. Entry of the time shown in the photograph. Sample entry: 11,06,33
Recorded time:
7,47,15
